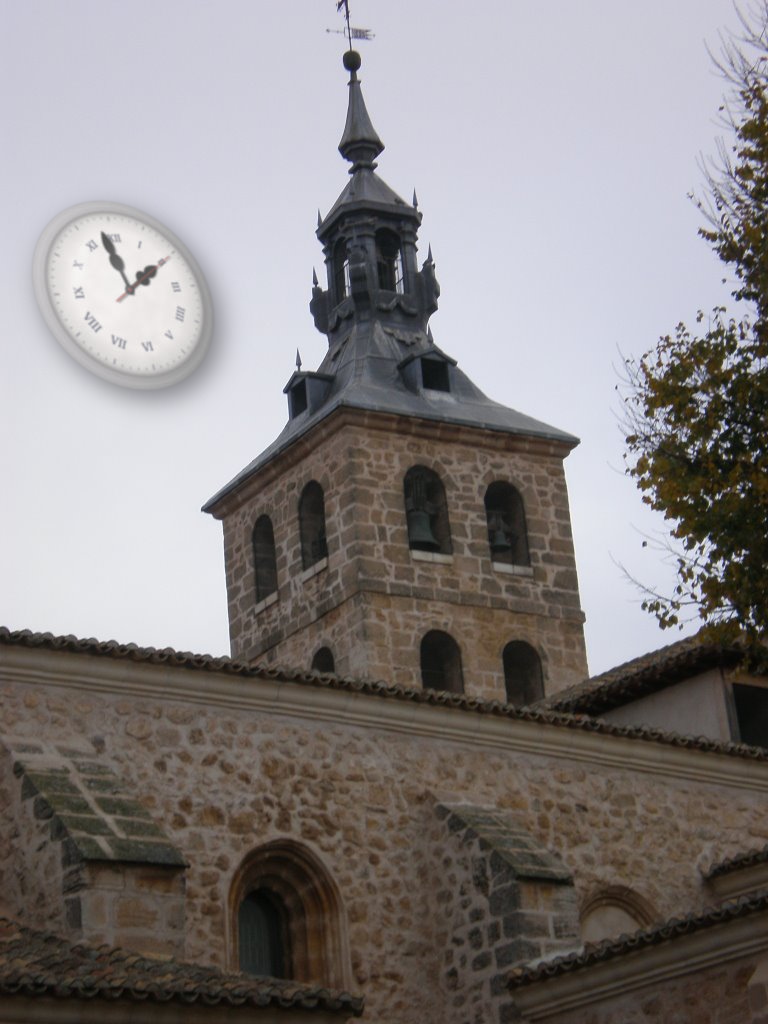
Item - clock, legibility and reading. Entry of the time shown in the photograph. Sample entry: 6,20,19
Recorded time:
1,58,10
